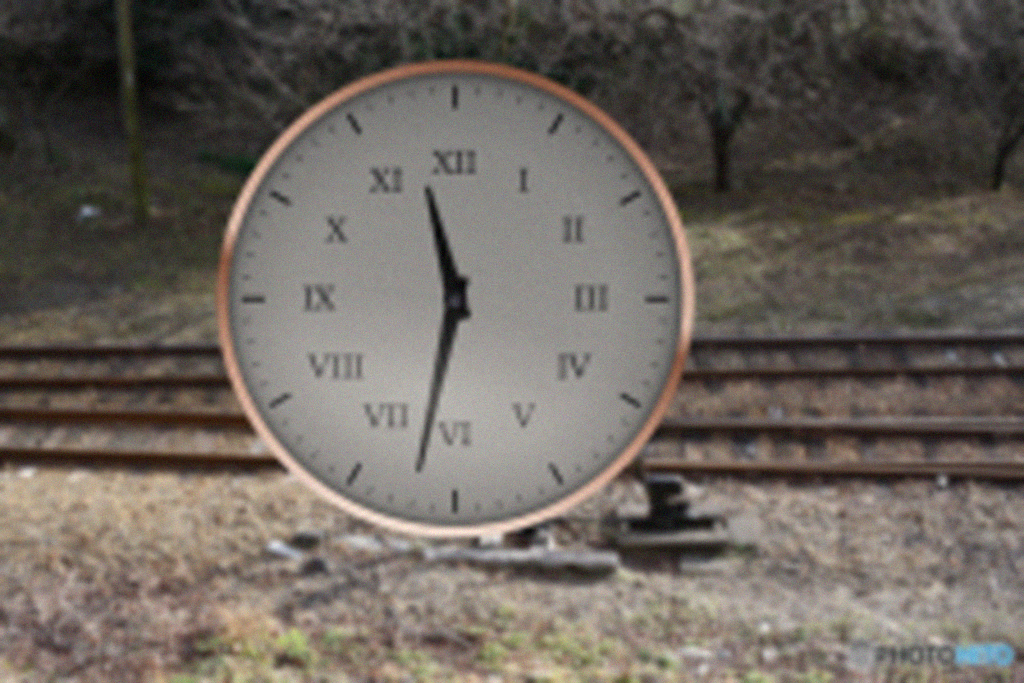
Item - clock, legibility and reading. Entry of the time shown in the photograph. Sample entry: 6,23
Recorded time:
11,32
